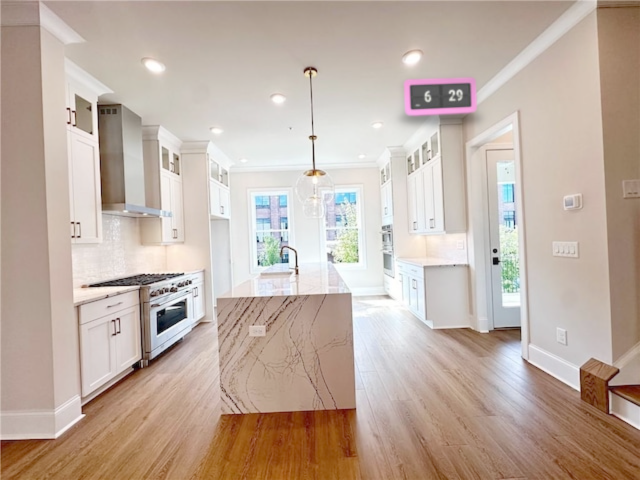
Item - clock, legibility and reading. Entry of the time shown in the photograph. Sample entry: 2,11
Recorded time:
6,29
